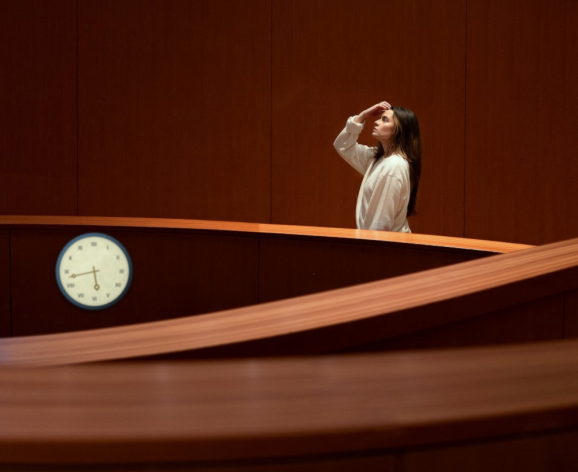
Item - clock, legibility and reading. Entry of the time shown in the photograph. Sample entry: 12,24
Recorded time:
5,43
